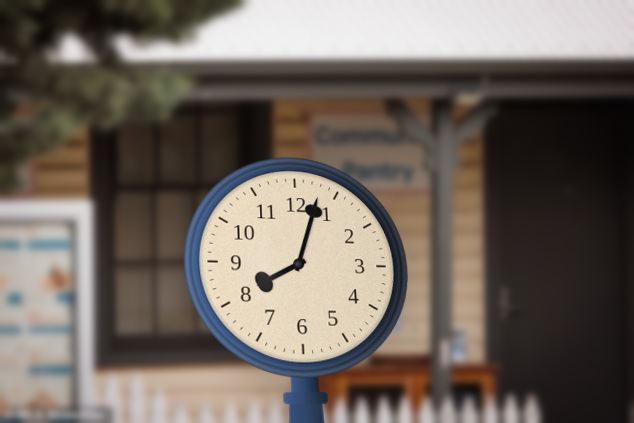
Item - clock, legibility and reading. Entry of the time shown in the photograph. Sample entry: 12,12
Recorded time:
8,03
